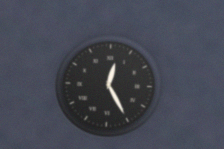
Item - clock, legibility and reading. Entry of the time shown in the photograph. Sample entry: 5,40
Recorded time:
12,25
